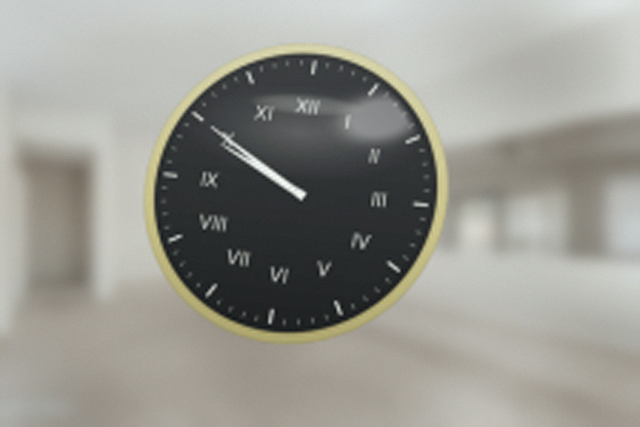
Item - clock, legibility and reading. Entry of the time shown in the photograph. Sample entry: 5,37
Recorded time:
9,50
